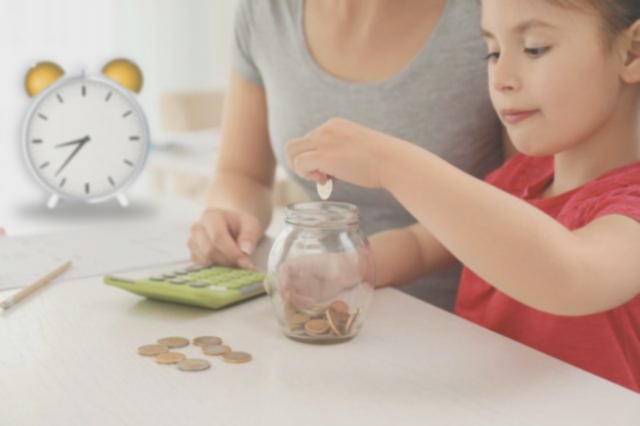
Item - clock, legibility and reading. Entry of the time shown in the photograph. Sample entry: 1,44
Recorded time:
8,37
